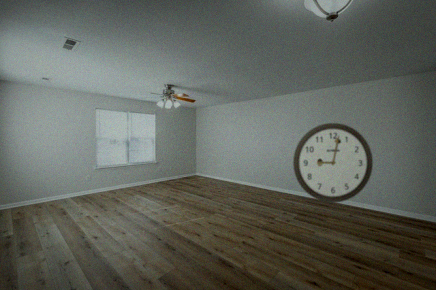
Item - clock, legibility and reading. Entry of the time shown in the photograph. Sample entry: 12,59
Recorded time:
9,02
